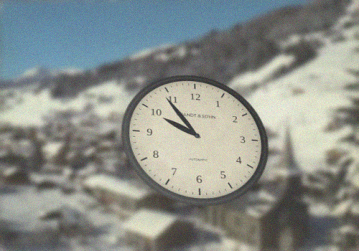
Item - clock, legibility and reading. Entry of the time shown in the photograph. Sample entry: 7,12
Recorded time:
9,54
